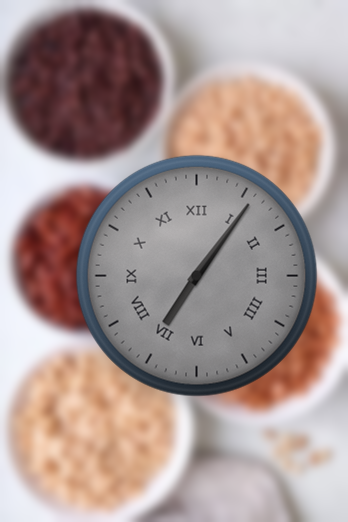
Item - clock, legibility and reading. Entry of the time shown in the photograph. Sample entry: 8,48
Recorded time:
7,06
